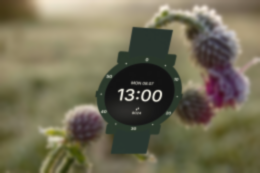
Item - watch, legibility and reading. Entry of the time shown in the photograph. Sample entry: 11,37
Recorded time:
13,00
